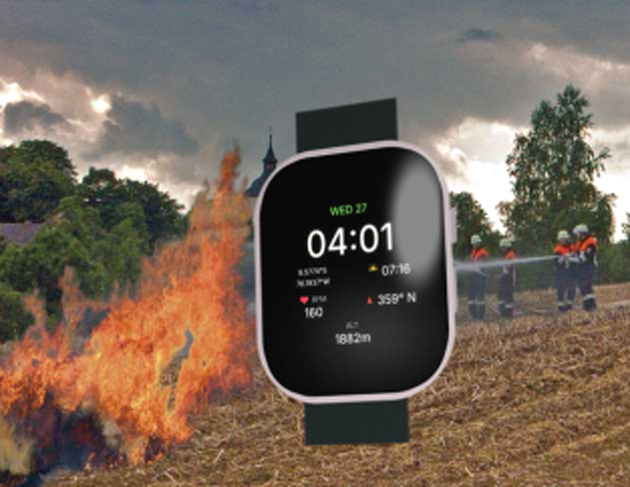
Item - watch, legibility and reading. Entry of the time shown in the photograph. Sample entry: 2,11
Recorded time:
4,01
